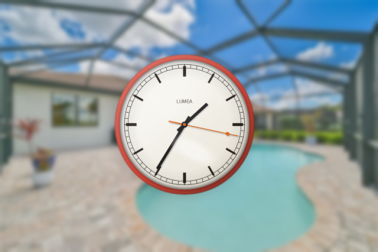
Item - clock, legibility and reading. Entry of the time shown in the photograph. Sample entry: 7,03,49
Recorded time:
1,35,17
